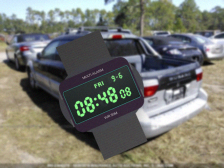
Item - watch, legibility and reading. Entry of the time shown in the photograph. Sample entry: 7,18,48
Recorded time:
8,48,08
